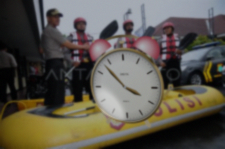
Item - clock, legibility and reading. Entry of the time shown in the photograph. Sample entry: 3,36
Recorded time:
3,53
